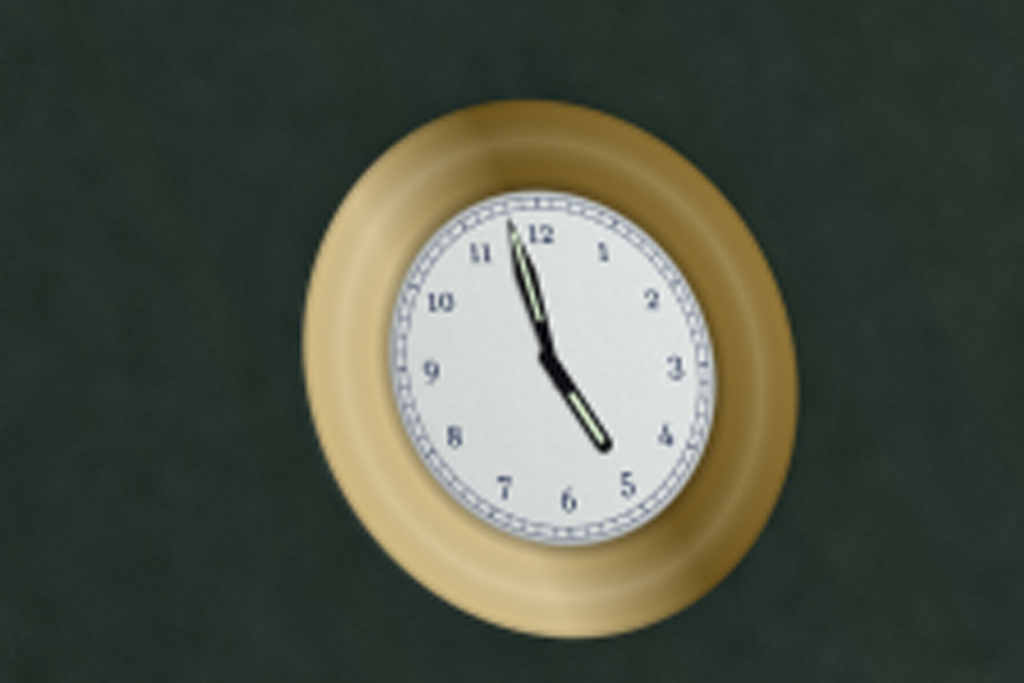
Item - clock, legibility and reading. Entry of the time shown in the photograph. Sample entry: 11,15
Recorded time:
4,58
